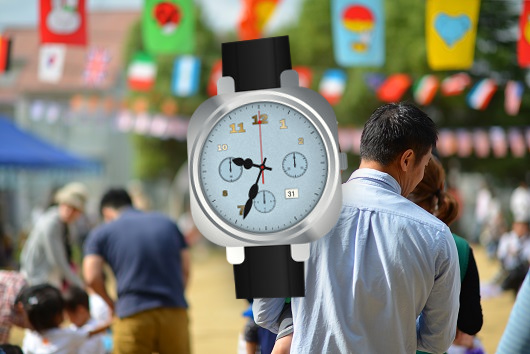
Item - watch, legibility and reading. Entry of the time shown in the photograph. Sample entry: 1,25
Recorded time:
9,34
